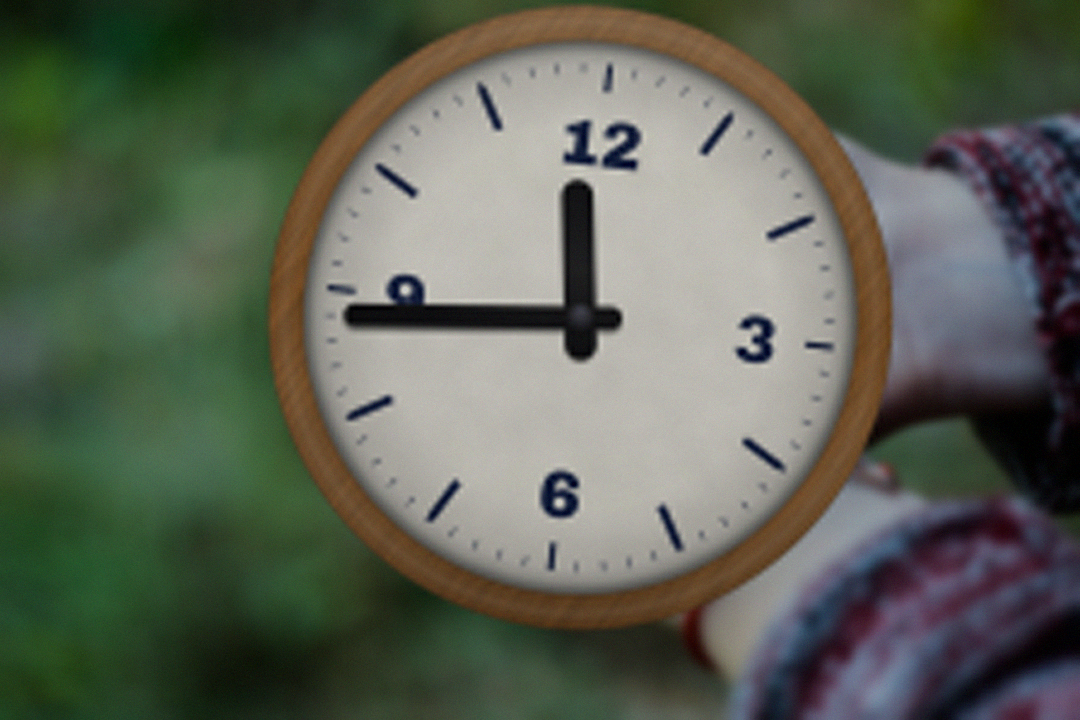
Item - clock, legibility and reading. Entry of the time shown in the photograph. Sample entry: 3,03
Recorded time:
11,44
